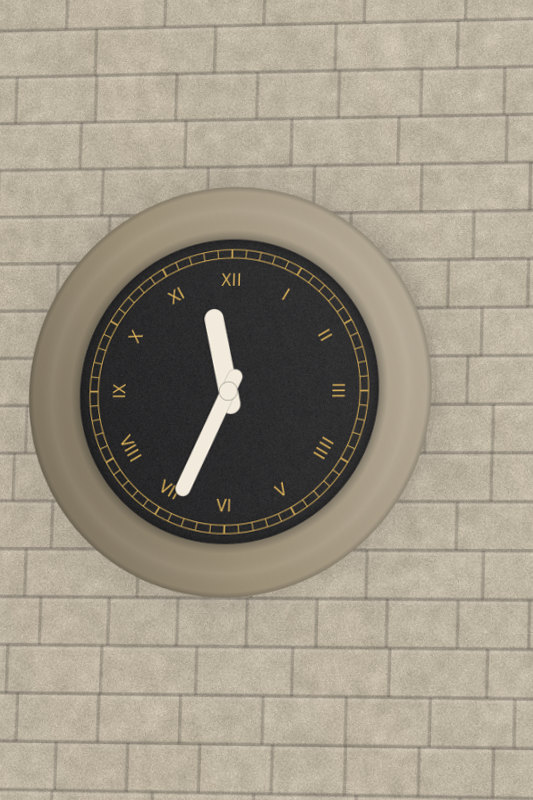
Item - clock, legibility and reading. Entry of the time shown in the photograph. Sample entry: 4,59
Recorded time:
11,34
